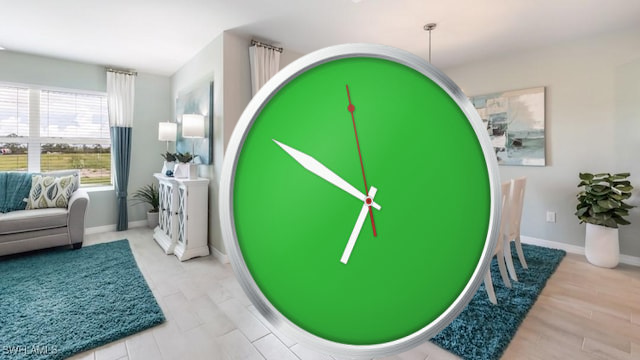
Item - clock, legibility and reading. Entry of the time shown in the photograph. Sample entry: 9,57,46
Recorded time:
6,49,58
